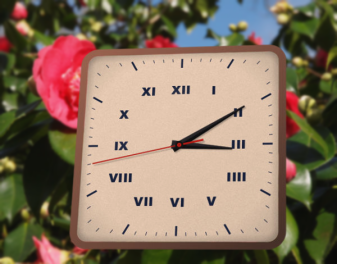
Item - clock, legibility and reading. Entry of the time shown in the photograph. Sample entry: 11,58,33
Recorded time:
3,09,43
